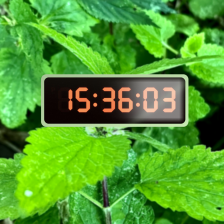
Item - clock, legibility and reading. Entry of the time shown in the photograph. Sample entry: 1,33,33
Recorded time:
15,36,03
